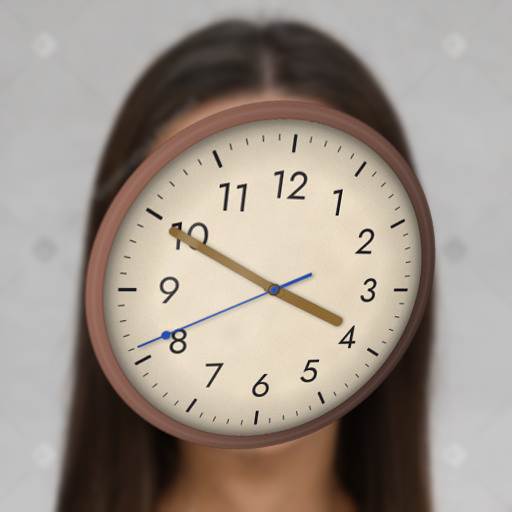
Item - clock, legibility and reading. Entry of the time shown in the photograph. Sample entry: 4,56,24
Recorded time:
3,49,41
